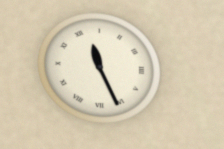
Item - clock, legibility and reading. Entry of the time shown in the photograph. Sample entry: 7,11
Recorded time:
12,31
